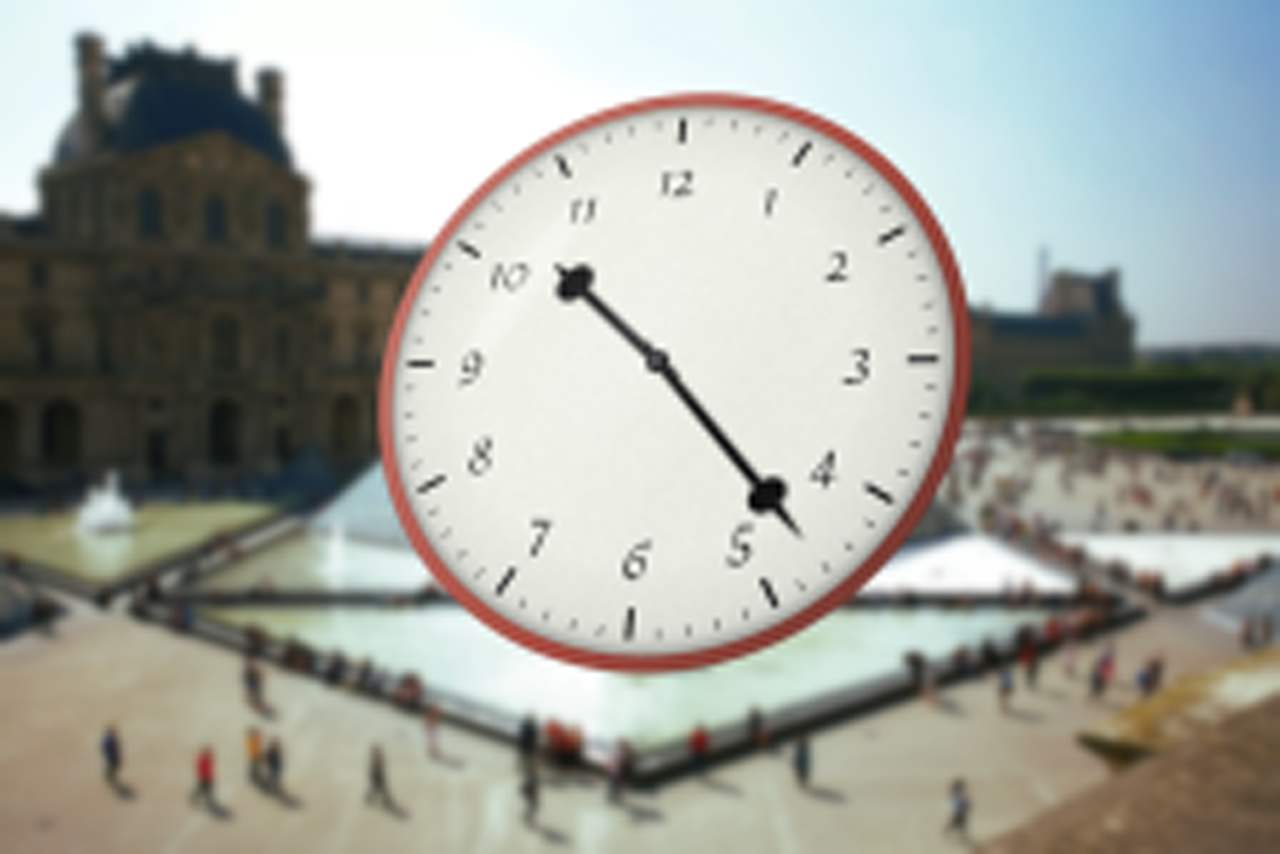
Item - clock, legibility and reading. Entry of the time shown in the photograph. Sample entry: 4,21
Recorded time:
10,23
